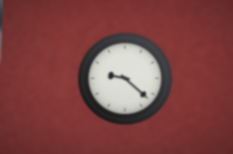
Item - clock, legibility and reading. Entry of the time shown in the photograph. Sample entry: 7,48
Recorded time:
9,22
